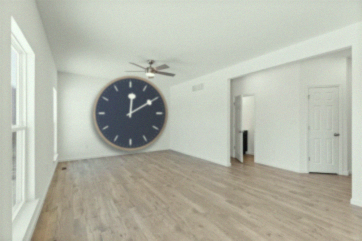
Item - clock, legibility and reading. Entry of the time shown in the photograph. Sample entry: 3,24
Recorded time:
12,10
